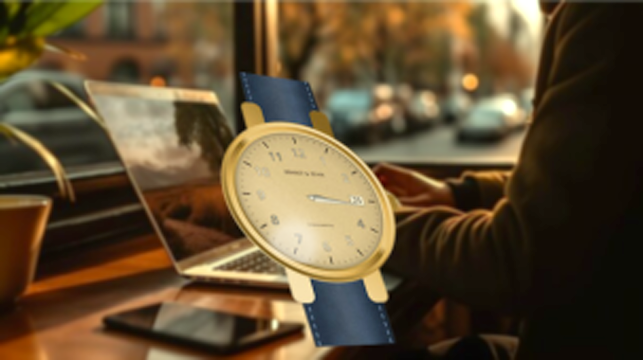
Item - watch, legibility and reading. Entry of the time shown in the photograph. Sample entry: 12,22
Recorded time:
3,16
